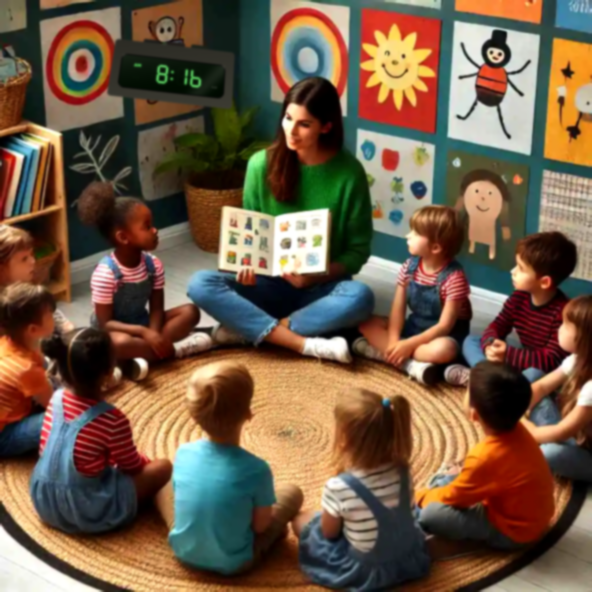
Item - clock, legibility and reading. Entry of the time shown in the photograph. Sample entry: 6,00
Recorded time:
8,16
